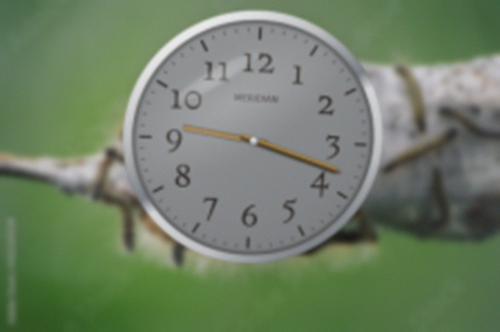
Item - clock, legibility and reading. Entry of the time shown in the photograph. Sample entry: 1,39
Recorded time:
9,18
